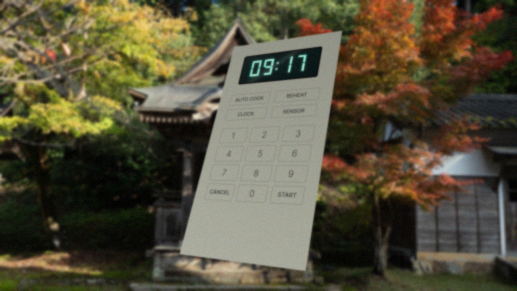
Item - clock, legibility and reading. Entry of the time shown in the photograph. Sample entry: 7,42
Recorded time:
9,17
